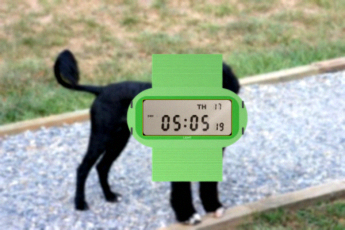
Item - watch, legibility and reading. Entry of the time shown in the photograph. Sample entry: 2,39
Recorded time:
5,05
